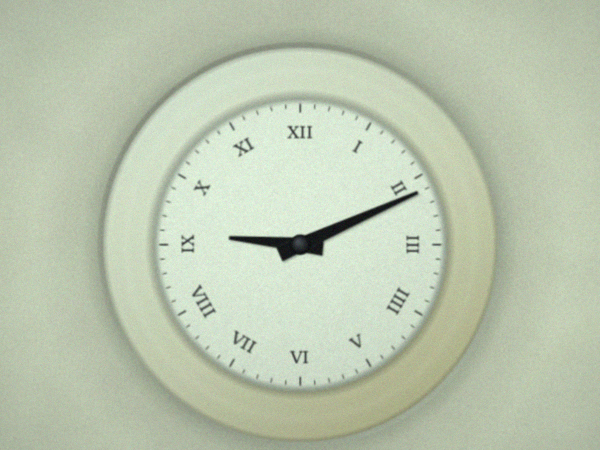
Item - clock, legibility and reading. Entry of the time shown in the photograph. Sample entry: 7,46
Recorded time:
9,11
